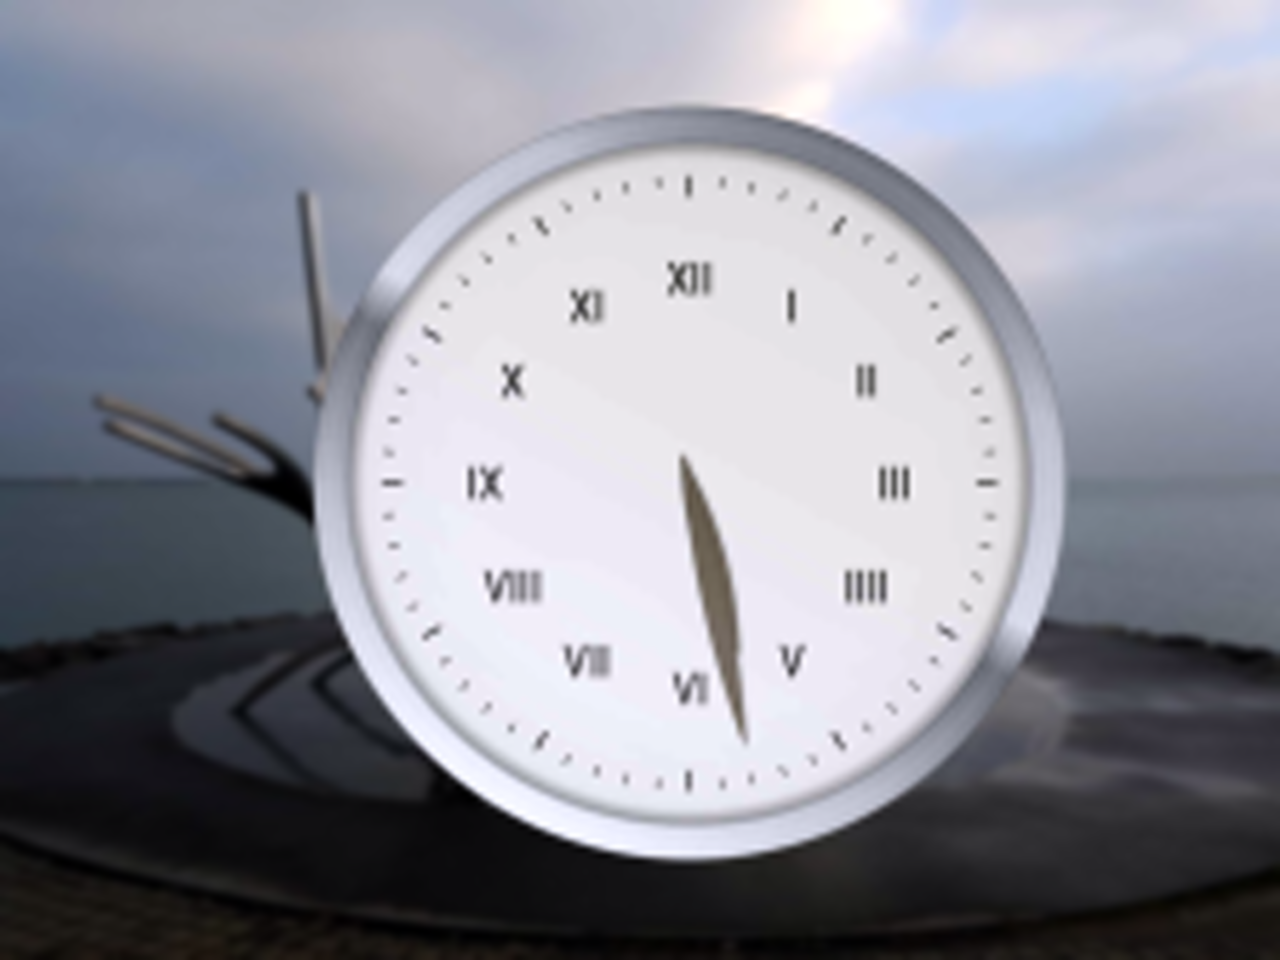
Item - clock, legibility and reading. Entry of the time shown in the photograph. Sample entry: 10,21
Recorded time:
5,28
